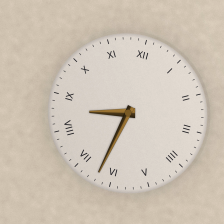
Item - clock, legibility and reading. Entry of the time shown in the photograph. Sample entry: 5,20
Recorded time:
8,32
